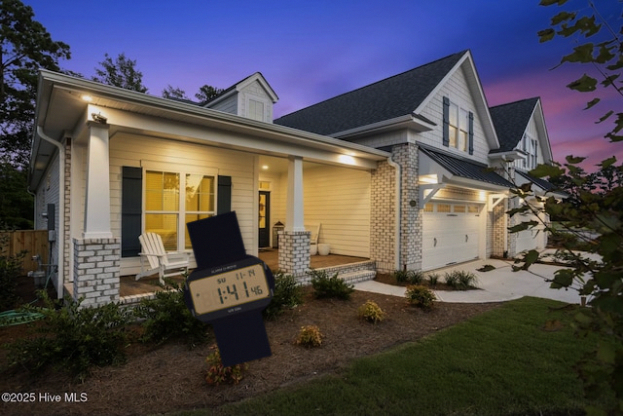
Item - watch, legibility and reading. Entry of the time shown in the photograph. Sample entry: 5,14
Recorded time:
1,41
